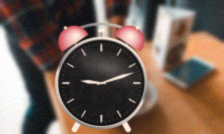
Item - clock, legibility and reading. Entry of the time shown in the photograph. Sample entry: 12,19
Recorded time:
9,12
